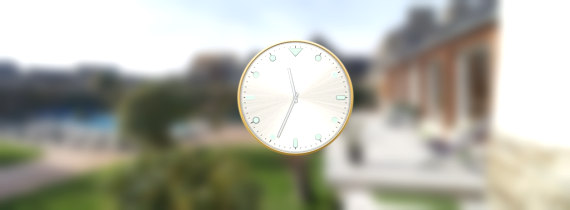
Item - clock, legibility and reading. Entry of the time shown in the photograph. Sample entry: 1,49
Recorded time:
11,34
